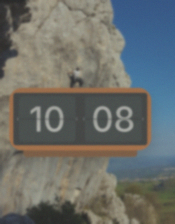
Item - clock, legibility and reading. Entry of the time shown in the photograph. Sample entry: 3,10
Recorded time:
10,08
